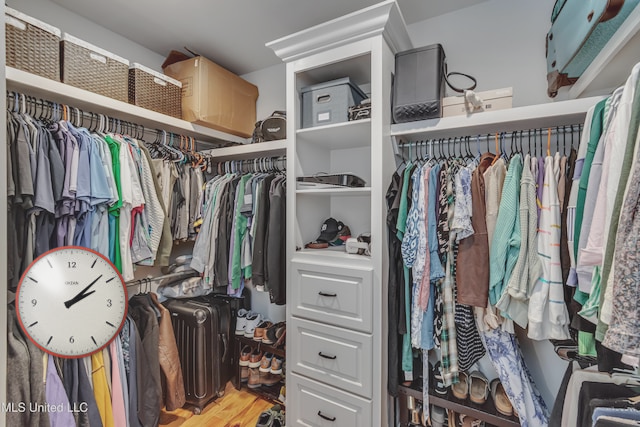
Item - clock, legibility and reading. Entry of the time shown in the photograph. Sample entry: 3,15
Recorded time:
2,08
